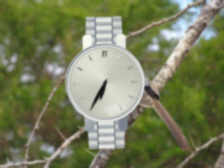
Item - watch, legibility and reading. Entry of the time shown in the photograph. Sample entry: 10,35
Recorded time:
6,35
